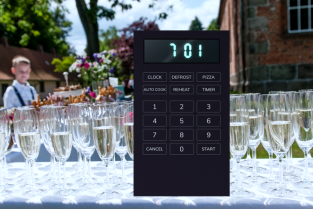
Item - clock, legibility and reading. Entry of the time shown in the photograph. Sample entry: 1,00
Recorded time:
7,01
